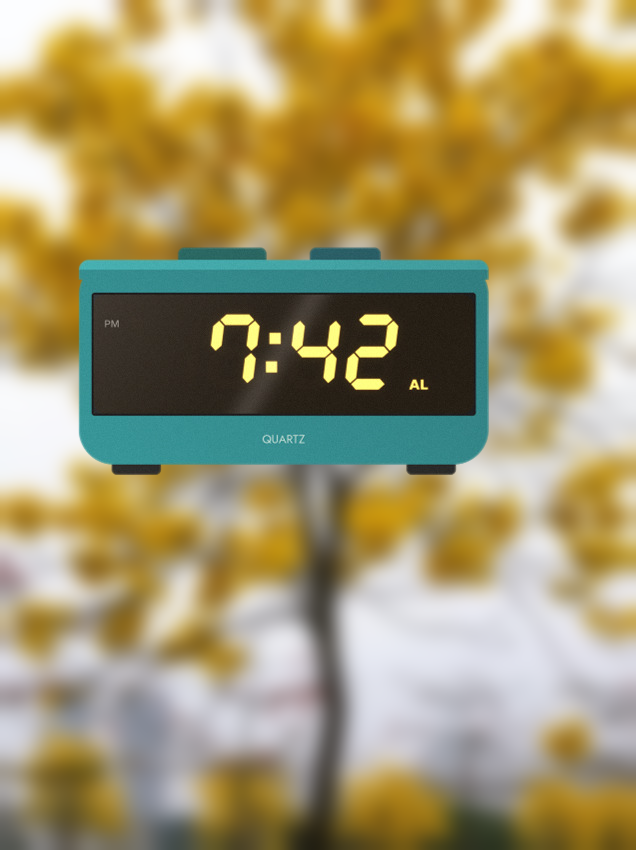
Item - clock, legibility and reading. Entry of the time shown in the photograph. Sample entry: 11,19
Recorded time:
7,42
